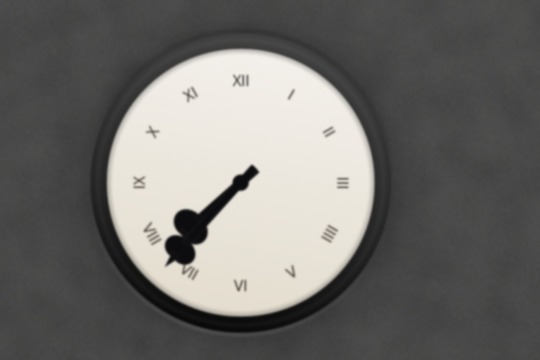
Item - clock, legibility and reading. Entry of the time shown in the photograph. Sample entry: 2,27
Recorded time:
7,37
